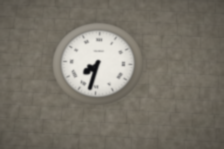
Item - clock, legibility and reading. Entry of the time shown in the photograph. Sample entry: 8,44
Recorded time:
7,32
